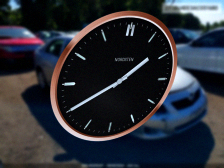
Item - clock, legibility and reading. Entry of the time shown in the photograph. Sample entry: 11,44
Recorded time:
1,40
